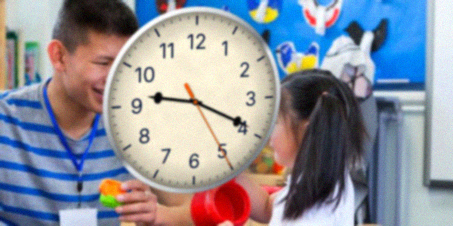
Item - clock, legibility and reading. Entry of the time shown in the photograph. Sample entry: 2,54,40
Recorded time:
9,19,25
